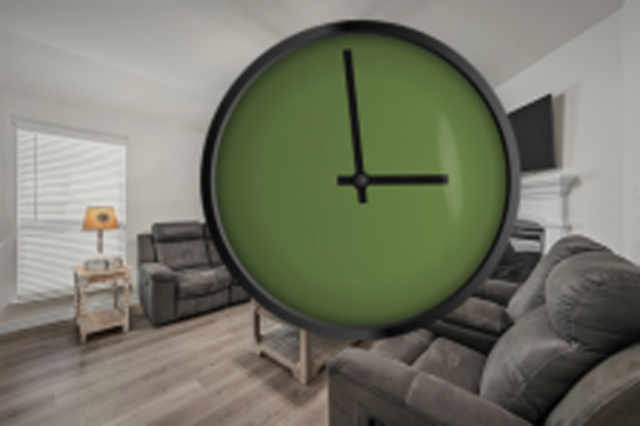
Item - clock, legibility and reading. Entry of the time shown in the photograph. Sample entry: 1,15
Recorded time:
2,59
